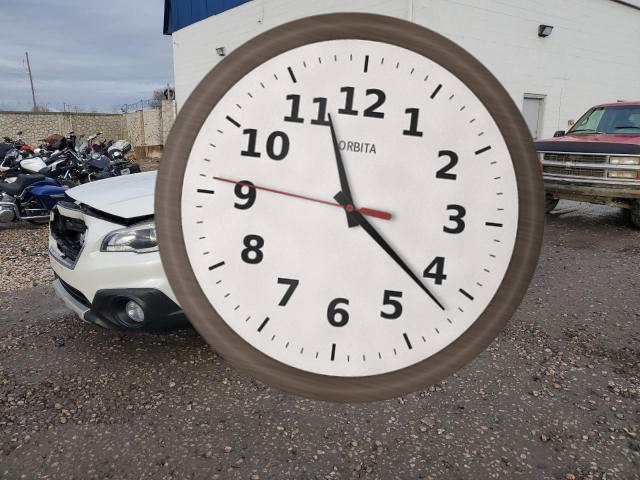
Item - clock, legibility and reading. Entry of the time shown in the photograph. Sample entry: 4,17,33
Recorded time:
11,21,46
